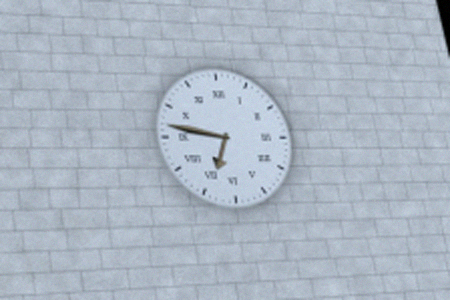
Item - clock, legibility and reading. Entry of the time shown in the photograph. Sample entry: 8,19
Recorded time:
6,47
